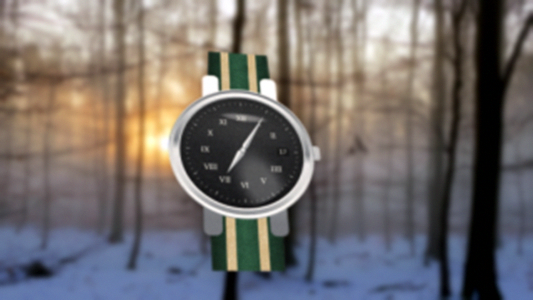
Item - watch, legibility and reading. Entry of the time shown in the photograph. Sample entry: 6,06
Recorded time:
7,05
